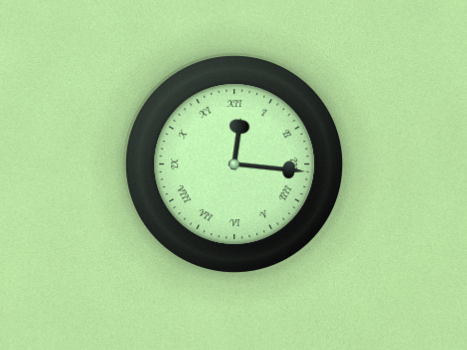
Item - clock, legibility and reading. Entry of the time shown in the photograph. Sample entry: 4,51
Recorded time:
12,16
